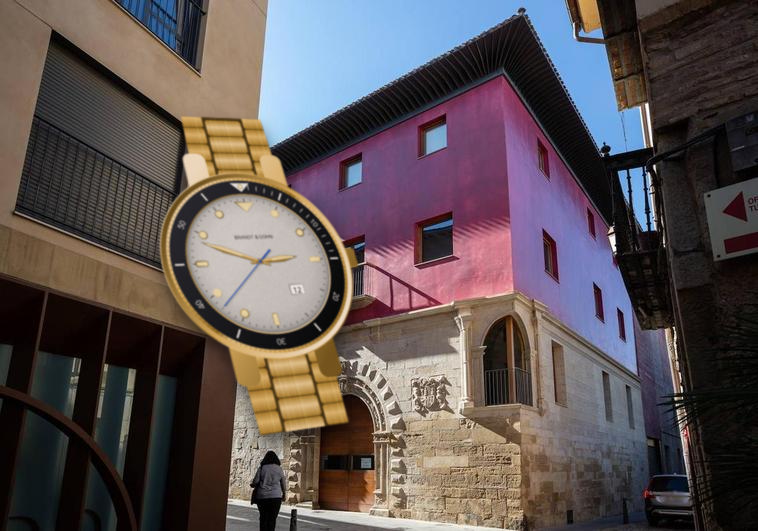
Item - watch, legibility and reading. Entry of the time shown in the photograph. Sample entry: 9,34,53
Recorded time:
2,48,38
